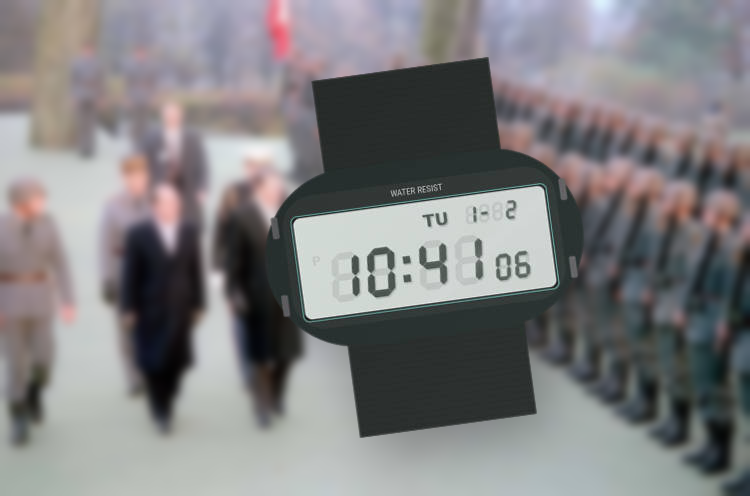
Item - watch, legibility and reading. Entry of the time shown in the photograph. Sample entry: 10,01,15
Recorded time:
10,41,06
